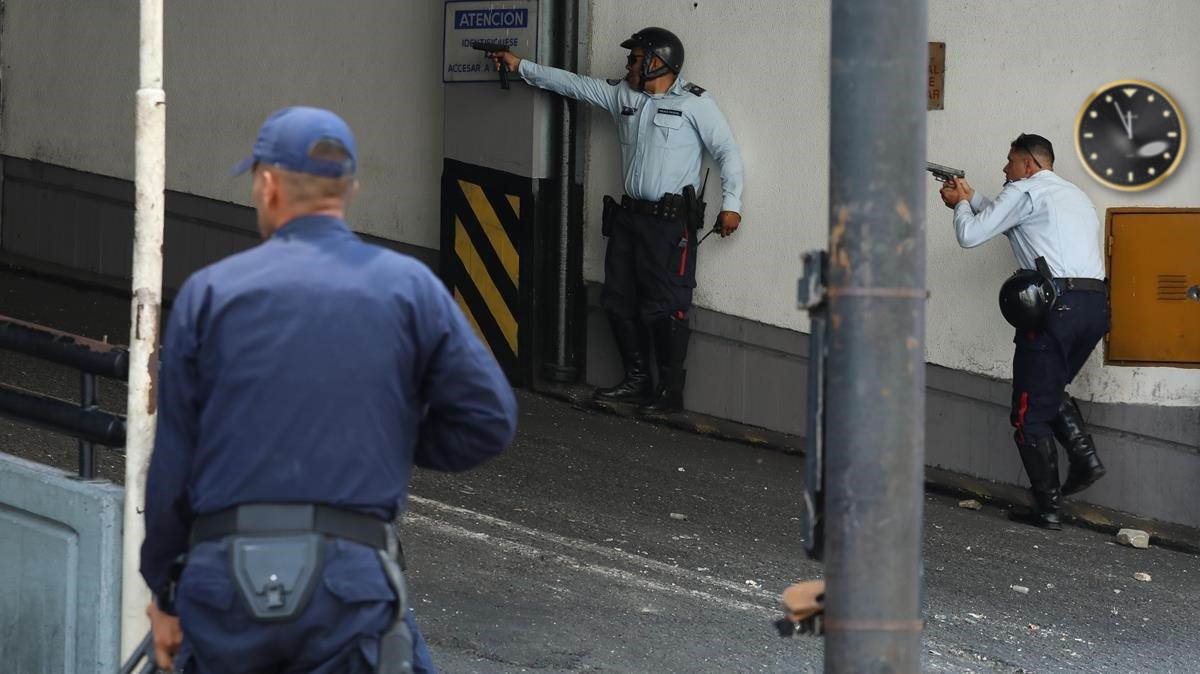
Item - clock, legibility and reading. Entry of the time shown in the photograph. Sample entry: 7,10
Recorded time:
11,56
